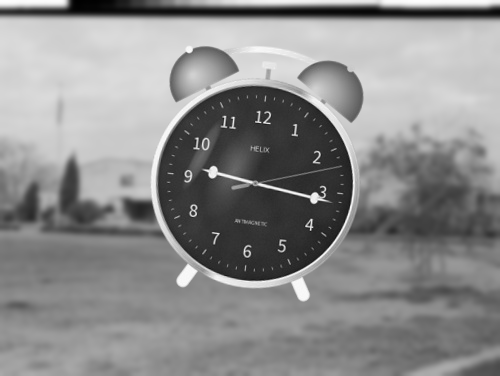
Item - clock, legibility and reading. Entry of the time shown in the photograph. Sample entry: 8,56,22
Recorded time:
9,16,12
